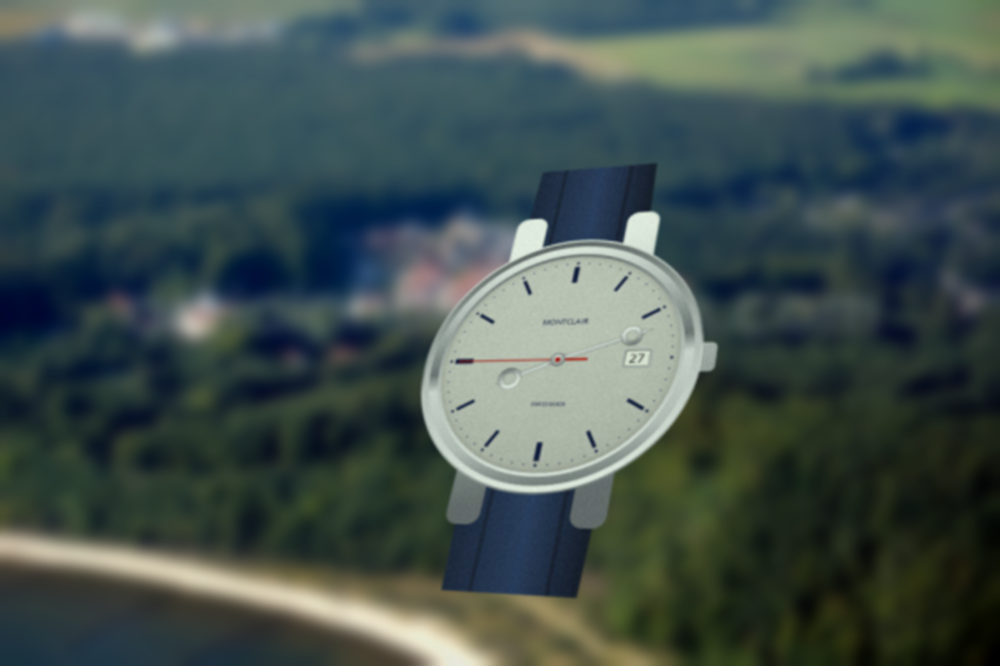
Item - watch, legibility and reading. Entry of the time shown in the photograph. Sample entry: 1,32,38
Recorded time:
8,11,45
